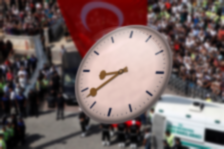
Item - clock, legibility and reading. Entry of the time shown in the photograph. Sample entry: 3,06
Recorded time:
8,38
